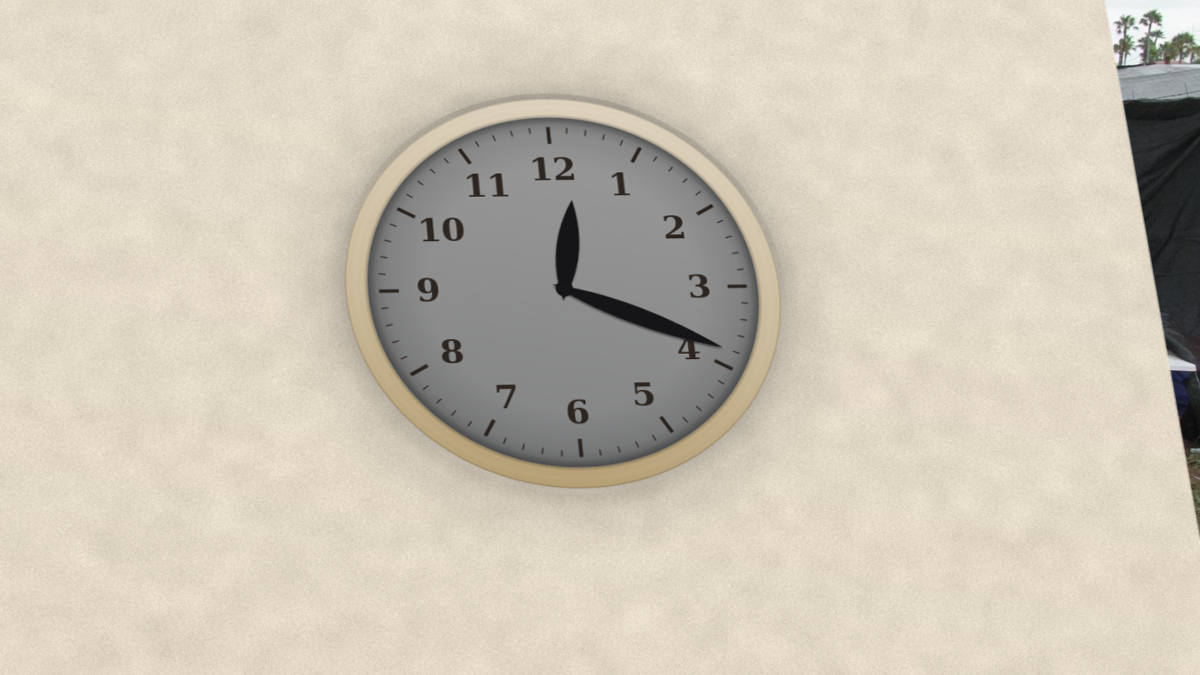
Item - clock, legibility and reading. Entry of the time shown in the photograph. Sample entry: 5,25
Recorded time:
12,19
